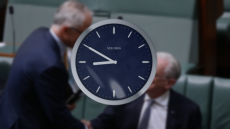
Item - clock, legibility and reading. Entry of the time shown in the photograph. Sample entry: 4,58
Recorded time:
8,50
